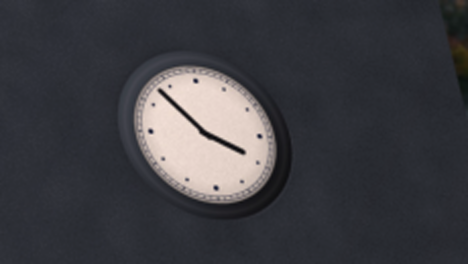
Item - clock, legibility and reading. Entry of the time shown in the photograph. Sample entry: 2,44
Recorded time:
3,53
